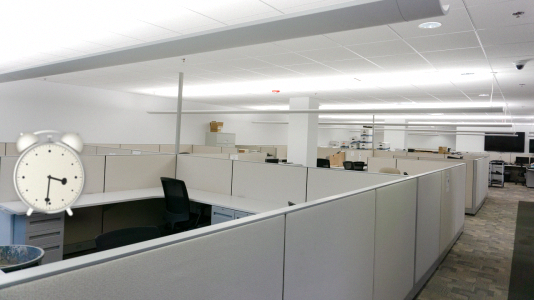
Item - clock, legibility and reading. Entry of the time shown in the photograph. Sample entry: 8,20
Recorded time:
3,31
